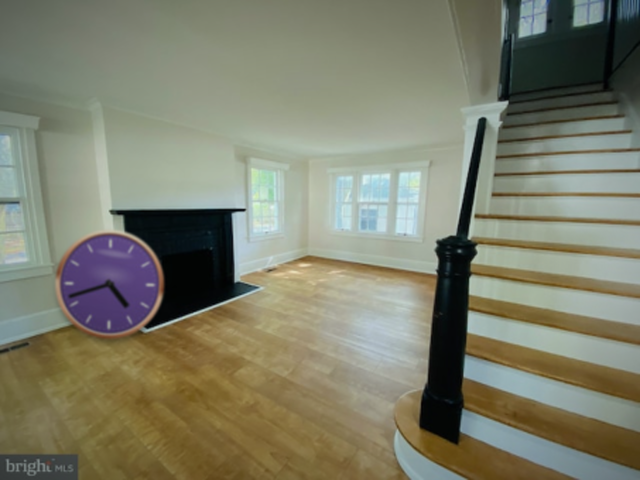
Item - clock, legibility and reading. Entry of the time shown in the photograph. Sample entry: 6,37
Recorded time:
4,42
